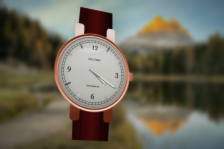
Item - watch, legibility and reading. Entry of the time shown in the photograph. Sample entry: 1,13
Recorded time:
4,20
